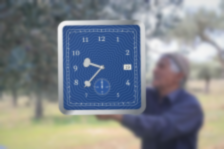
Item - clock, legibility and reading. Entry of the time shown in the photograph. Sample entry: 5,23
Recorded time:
9,37
